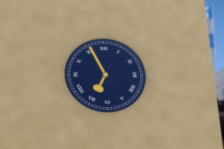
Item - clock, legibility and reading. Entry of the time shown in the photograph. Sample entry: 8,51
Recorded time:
6,56
